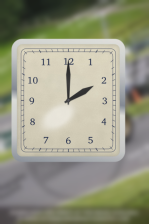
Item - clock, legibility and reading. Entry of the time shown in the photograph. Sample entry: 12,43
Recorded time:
2,00
